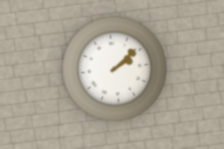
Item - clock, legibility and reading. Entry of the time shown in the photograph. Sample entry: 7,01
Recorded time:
2,09
